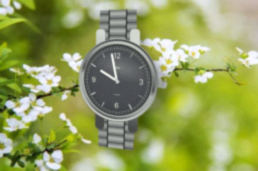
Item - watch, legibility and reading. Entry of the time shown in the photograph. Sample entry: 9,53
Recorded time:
9,58
